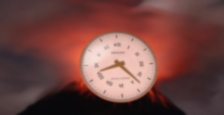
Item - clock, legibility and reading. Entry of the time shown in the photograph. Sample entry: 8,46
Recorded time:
8,23
